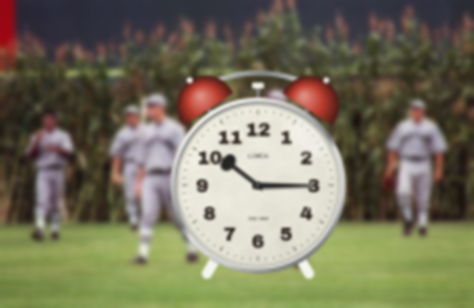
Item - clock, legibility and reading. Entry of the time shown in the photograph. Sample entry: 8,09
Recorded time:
10,15
